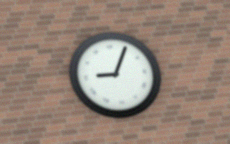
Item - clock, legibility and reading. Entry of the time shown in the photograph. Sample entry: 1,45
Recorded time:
9,05
